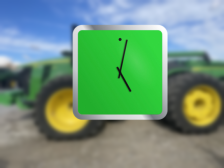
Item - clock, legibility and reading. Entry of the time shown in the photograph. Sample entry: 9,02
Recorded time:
5,02
